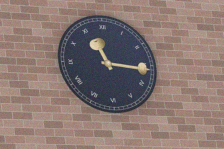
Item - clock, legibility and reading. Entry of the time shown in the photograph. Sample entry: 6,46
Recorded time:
11,16
